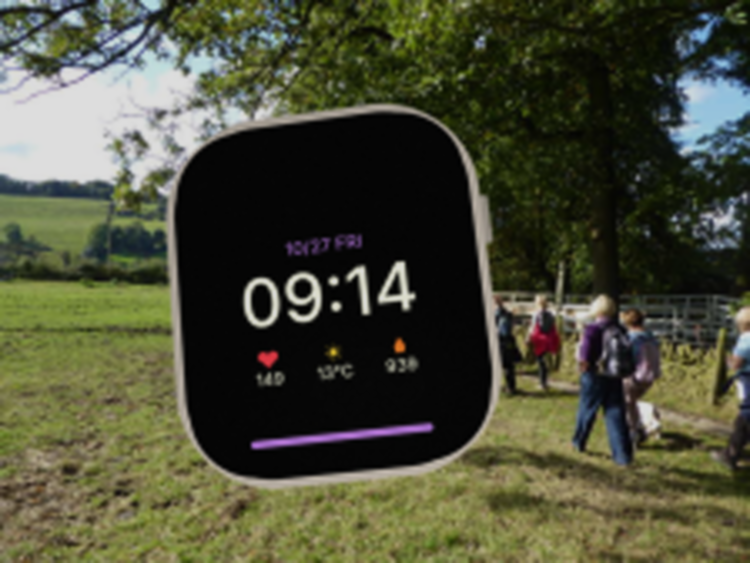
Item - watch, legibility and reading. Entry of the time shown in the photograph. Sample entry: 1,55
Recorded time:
9,14
